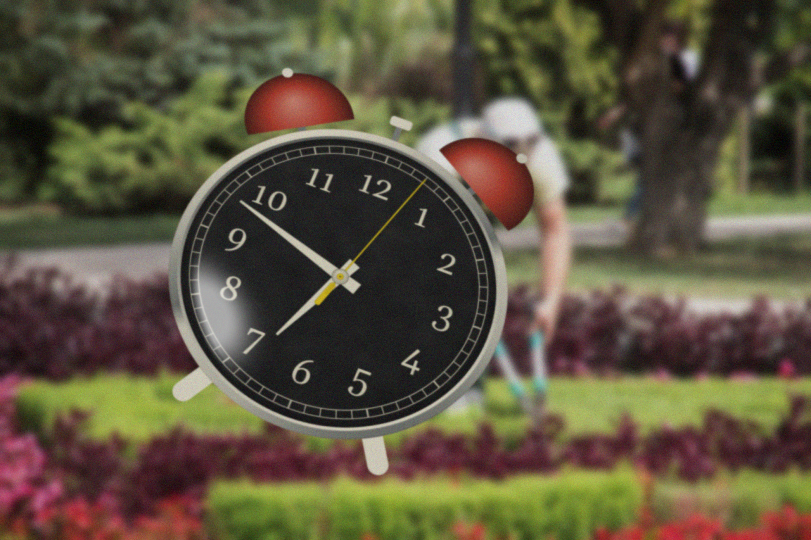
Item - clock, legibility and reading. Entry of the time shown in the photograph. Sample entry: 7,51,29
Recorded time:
6,48,03
